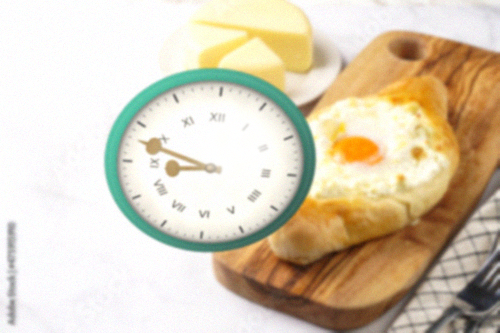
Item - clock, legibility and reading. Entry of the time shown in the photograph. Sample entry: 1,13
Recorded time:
8,48
